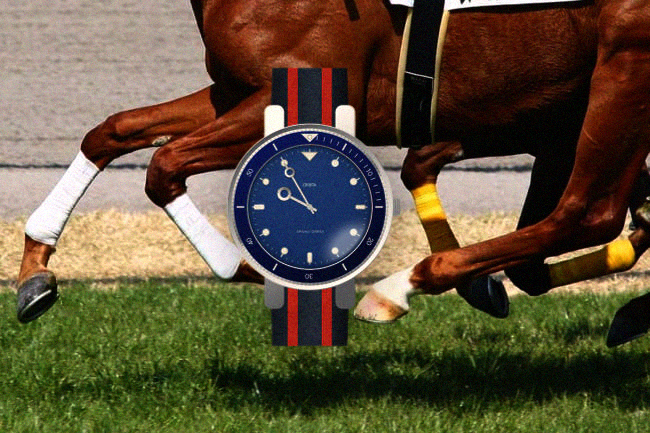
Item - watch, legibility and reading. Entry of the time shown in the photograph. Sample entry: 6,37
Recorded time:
9,55
